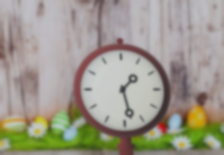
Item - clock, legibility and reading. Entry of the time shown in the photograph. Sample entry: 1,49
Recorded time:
1,28
